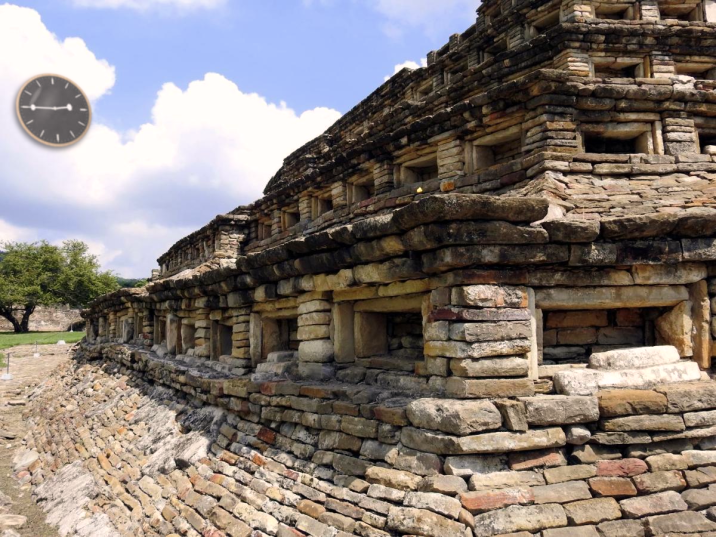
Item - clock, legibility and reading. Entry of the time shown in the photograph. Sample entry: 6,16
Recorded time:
2,45
